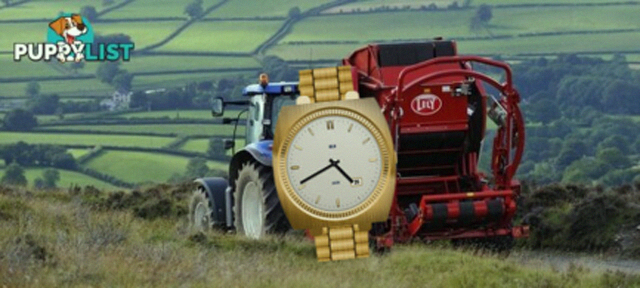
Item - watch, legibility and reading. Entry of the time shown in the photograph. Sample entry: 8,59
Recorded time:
4,41
